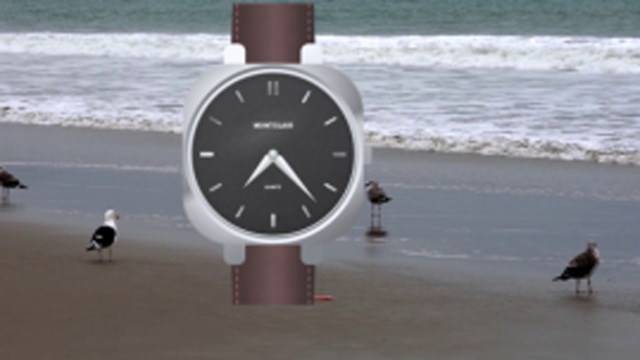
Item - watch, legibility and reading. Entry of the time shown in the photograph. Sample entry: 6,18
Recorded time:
7,23
